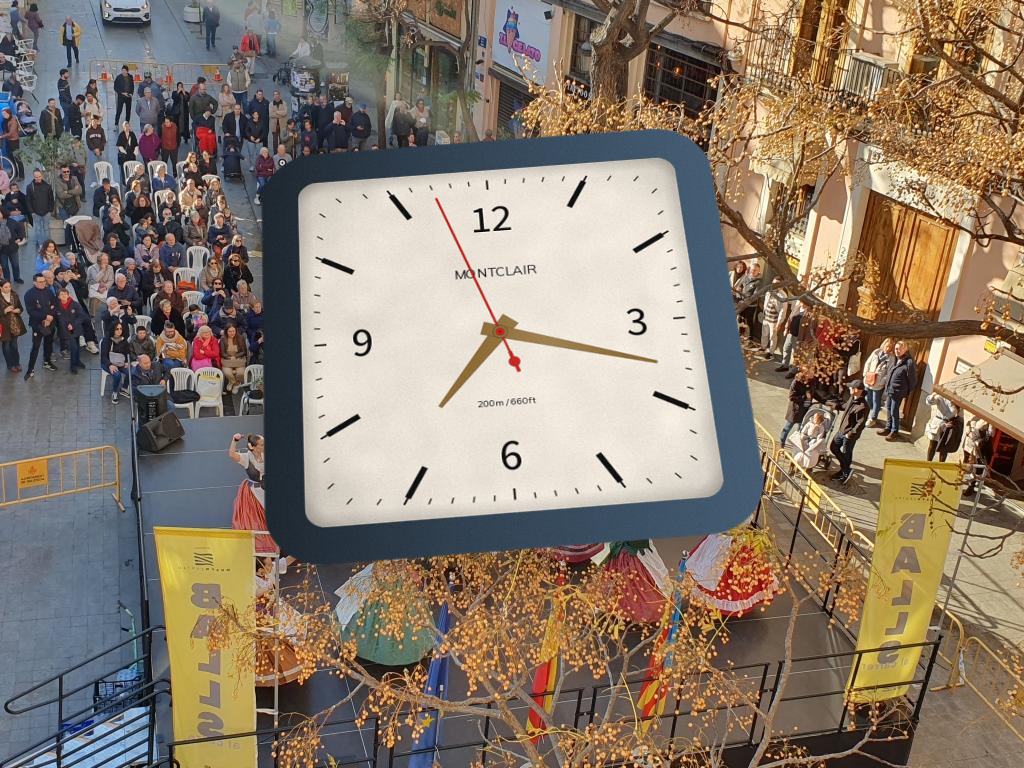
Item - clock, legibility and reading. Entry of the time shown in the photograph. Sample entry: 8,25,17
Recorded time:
7,17,57
